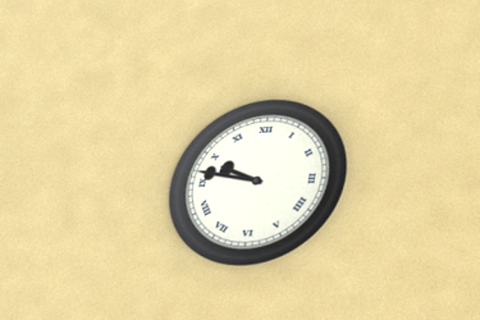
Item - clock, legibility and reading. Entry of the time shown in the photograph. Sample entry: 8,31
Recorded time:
9,47
